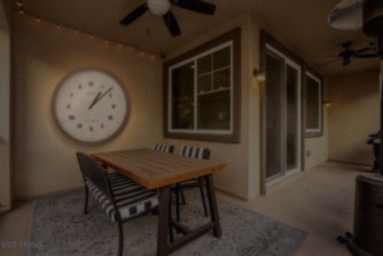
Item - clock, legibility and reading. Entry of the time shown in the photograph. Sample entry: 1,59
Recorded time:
1,08
